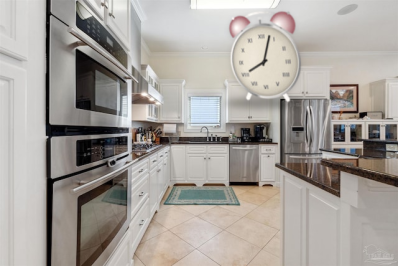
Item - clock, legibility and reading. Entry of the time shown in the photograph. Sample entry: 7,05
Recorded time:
8,03
